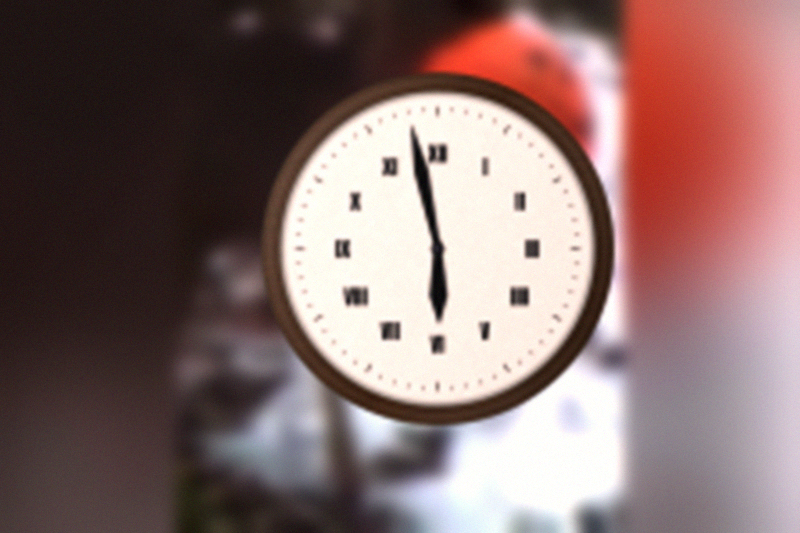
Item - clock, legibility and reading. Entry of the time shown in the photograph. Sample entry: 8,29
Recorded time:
5,58
